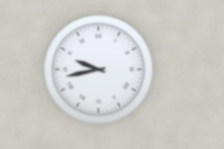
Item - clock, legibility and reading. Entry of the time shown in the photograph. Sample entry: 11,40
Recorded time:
9,43
